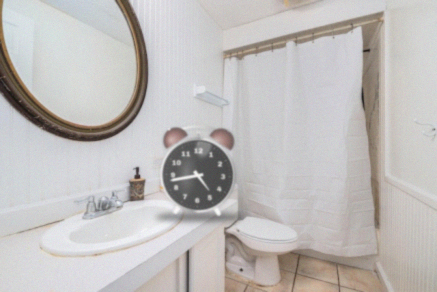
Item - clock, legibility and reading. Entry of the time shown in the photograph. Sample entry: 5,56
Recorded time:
4,43
